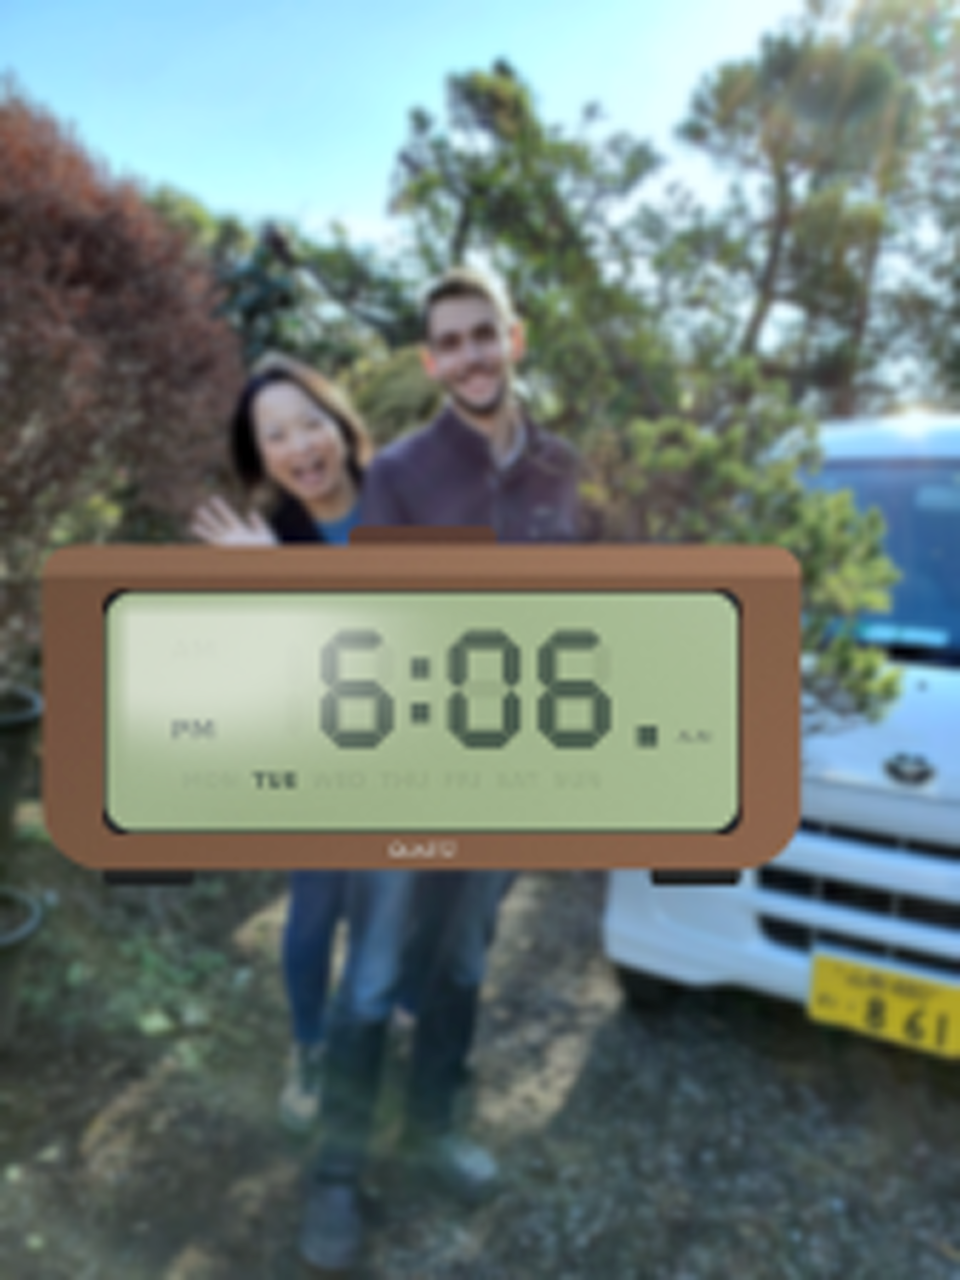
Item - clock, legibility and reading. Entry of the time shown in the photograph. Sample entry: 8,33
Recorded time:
6,06
